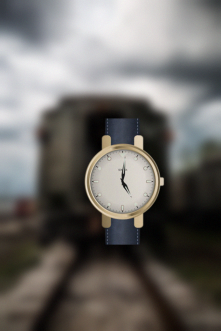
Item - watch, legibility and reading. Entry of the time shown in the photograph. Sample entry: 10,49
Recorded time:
5,01
